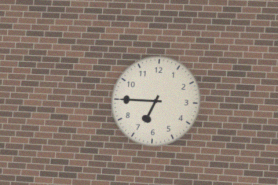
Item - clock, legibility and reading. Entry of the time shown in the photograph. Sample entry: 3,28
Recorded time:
6,45
